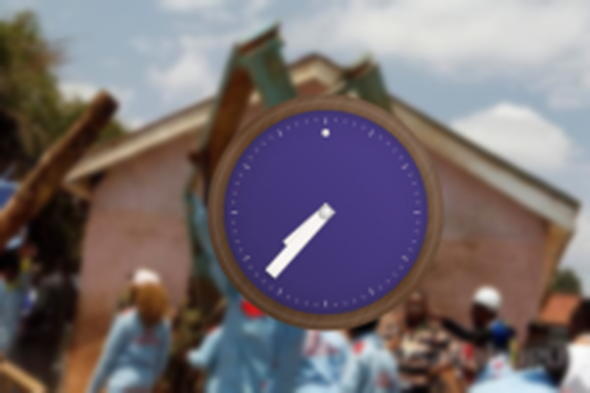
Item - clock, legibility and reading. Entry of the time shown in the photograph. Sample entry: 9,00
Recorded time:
7,37
